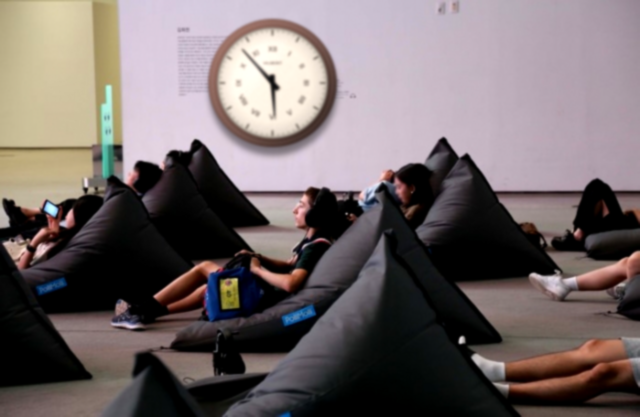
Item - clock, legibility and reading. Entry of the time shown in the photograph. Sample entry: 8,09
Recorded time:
5,53
